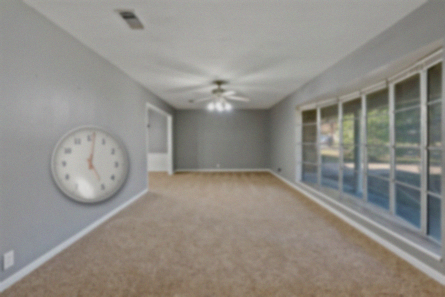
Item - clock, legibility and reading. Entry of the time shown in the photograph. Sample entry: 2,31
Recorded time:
5,01
